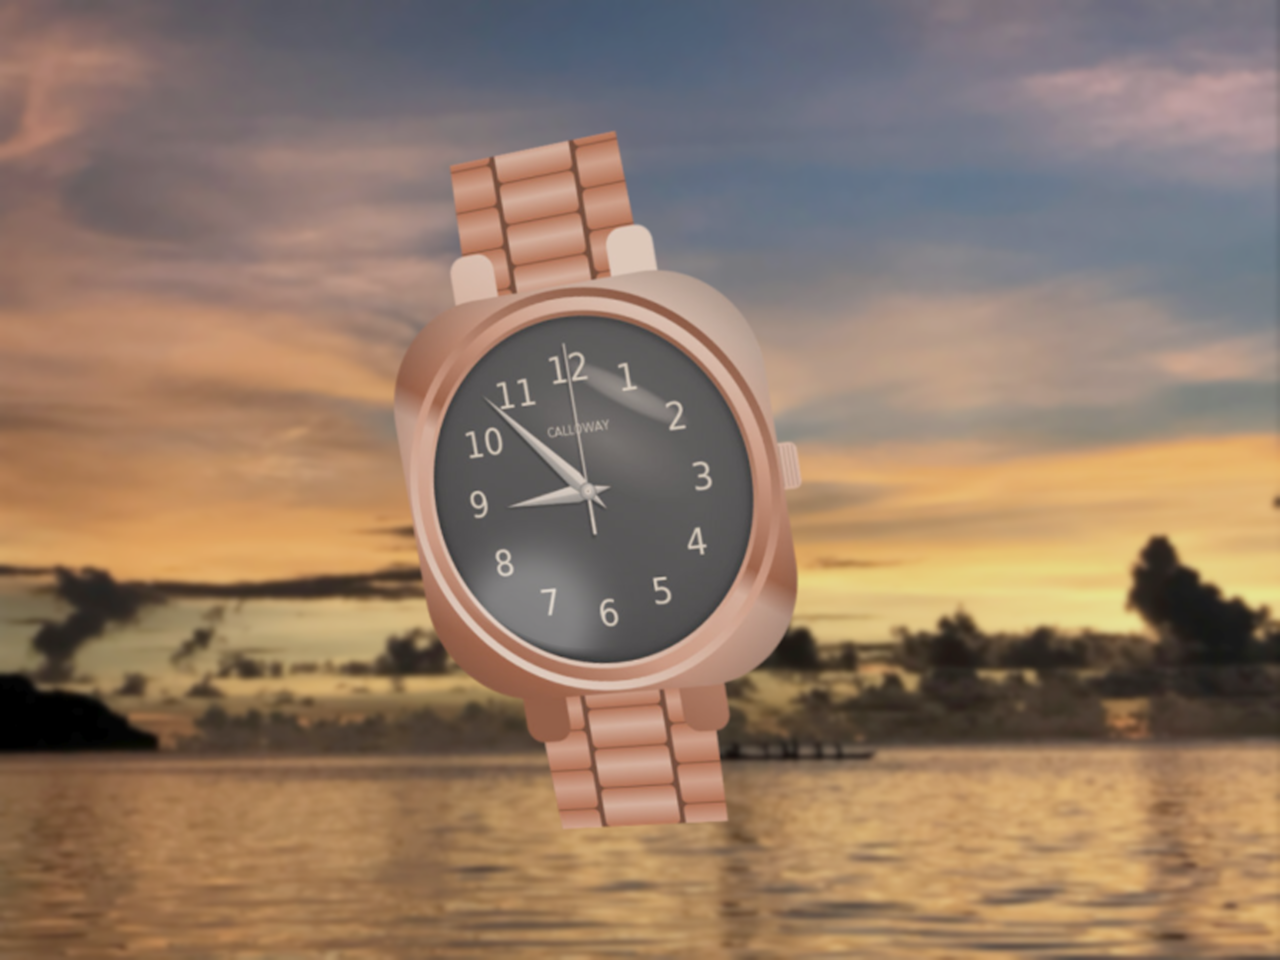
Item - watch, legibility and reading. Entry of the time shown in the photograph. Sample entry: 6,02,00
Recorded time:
8,53,00
